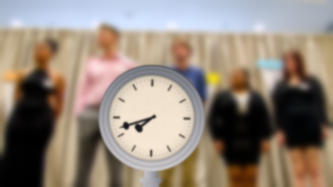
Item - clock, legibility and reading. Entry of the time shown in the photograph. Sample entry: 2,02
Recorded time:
7,42
